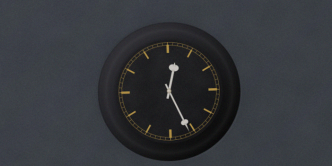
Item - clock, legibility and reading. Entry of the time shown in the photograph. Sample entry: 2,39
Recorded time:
12,26
